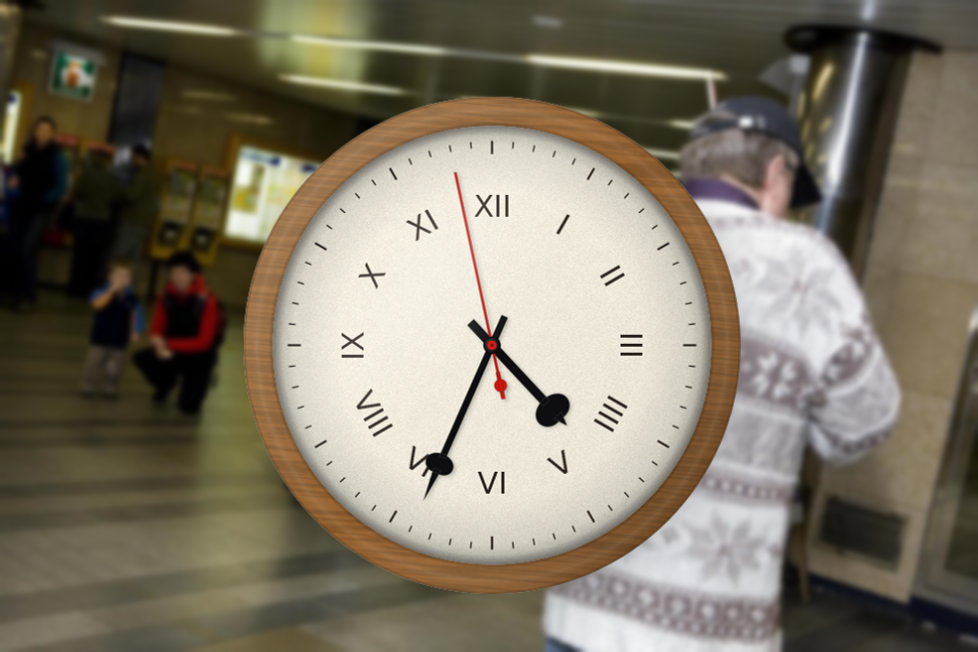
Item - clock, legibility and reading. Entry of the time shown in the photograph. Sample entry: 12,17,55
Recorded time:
4,33,58
